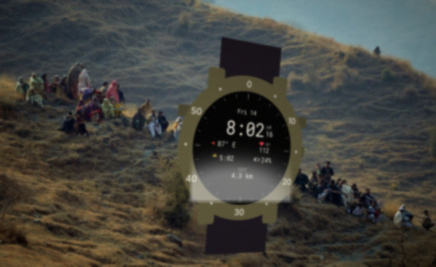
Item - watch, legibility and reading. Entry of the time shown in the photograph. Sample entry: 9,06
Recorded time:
8,02
